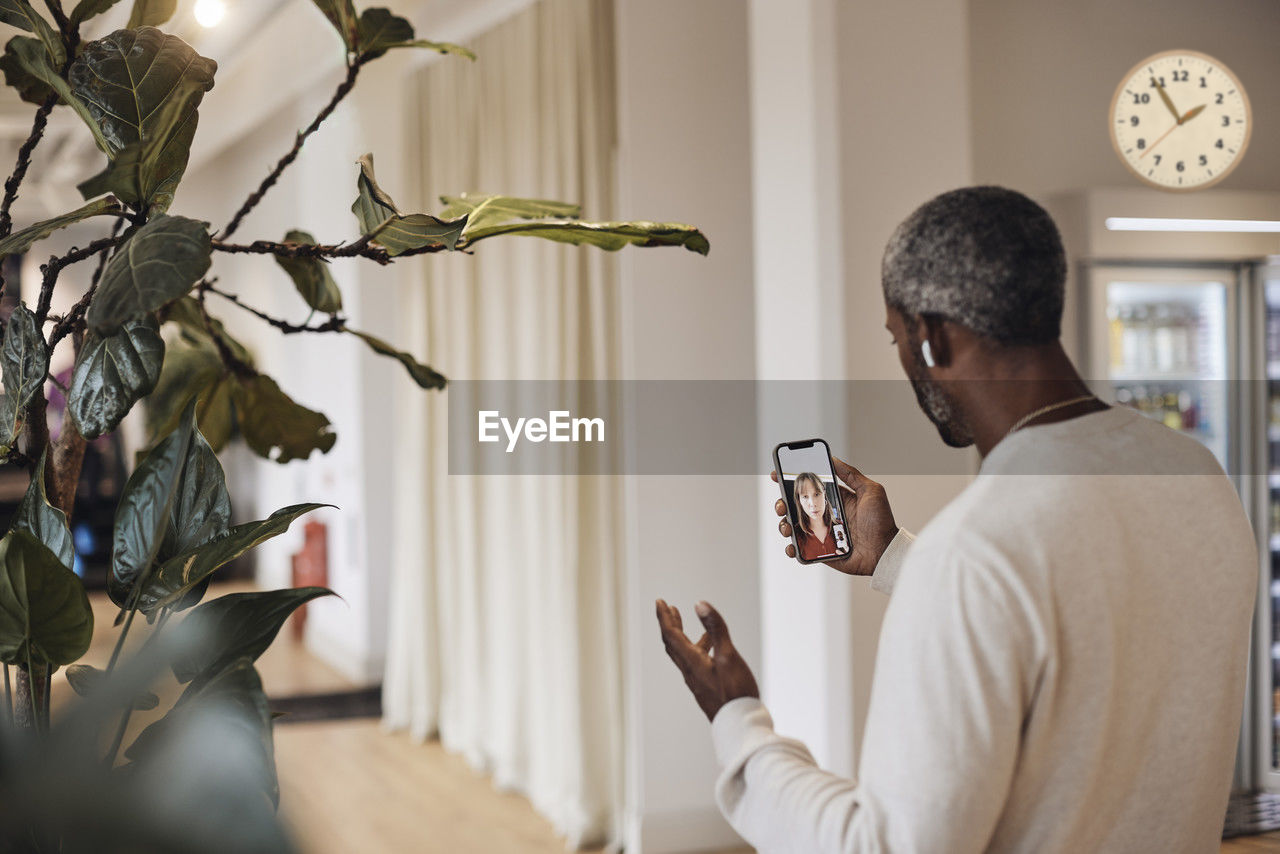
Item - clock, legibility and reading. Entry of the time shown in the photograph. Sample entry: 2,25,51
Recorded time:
1,54,38
